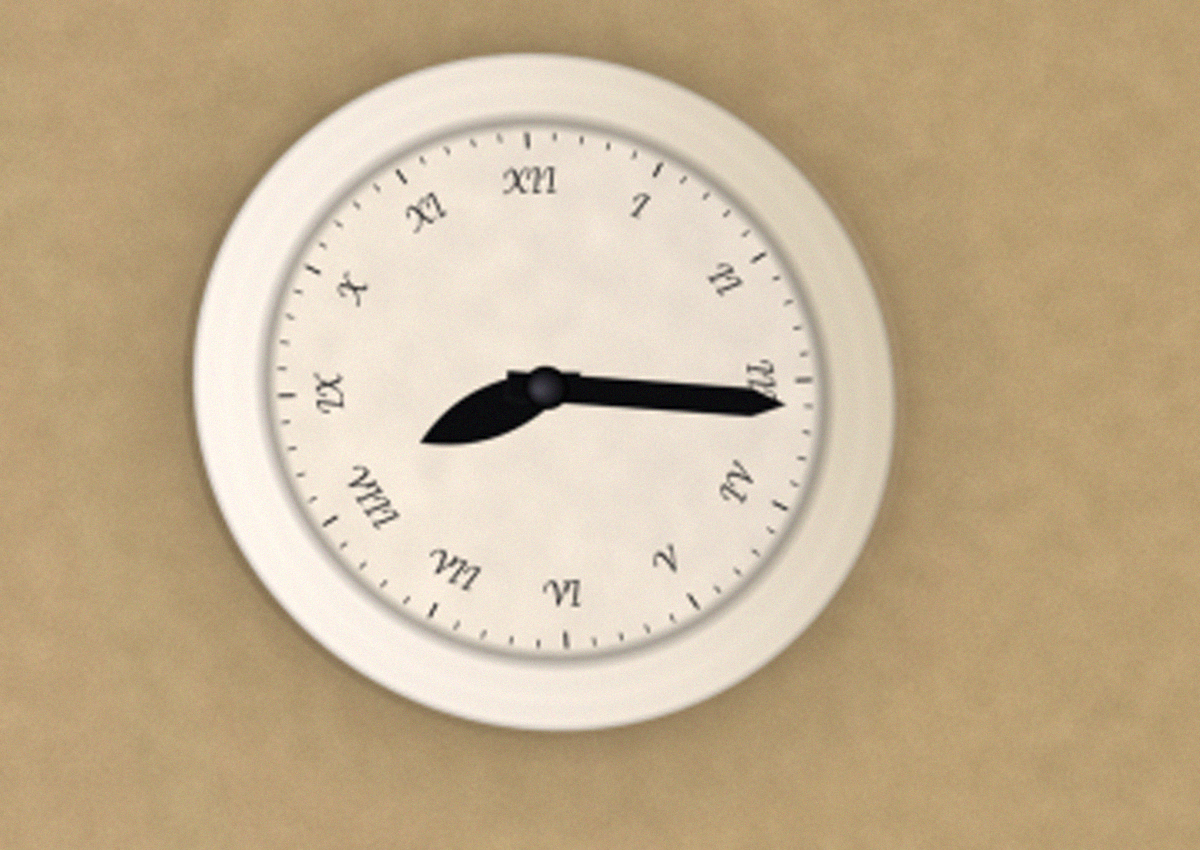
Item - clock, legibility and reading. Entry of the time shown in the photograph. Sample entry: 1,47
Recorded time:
8,16
